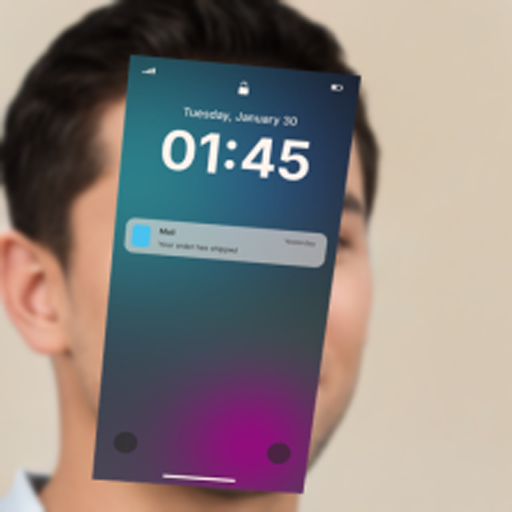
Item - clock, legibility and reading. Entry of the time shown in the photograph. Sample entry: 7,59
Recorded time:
1,45
